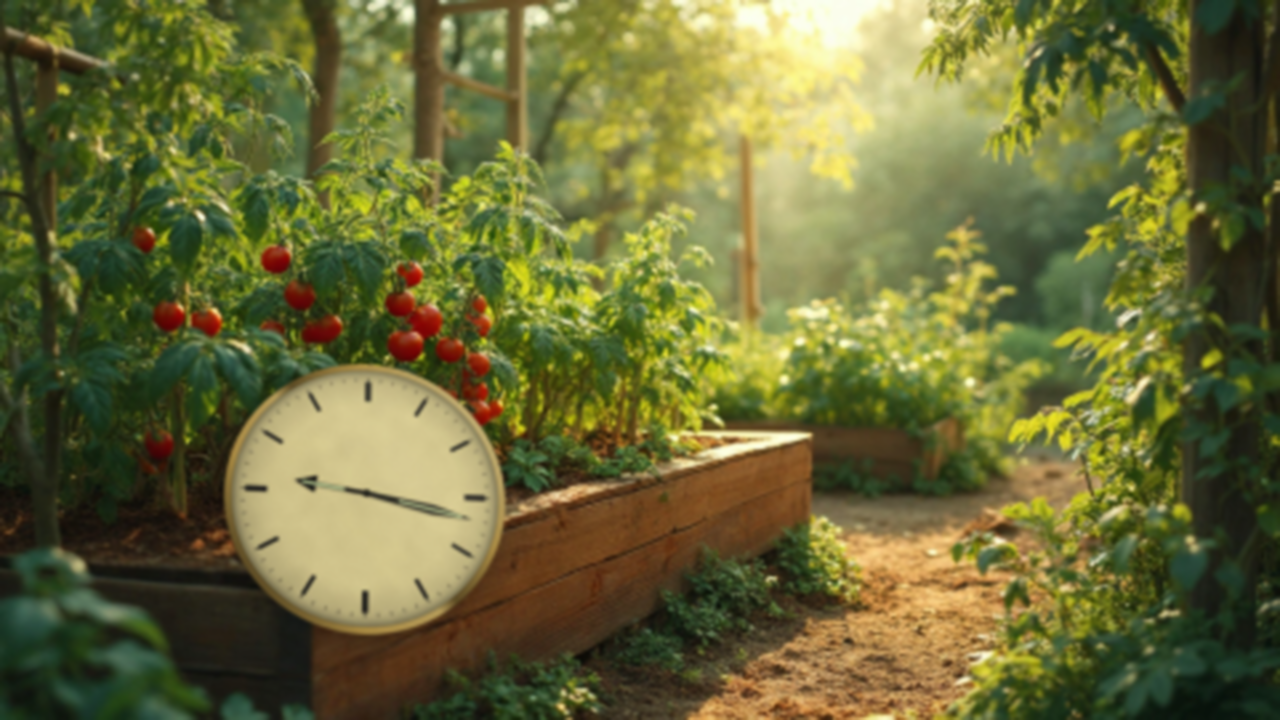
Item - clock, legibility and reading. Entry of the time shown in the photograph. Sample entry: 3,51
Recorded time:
9,17
